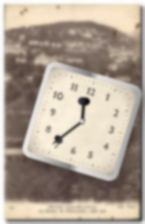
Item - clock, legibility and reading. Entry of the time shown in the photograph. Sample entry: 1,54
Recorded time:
11,36
